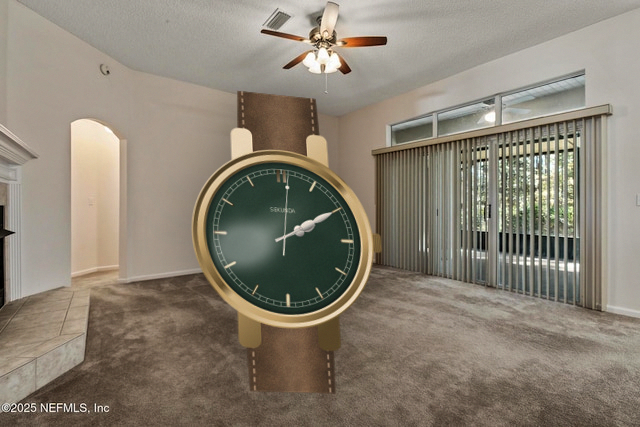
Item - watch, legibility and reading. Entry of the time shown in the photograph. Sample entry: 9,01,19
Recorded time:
2,10,01
